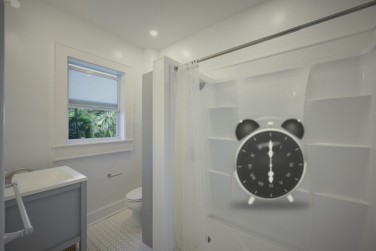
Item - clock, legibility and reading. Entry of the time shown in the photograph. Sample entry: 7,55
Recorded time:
6,00
